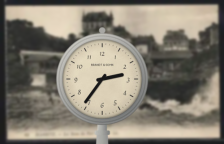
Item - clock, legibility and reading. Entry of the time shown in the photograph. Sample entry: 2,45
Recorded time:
2,36
